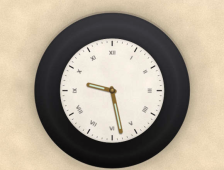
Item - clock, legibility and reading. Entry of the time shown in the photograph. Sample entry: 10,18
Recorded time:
9,28
